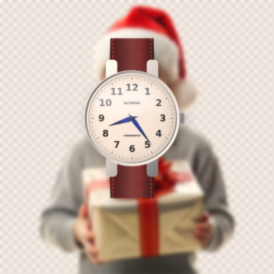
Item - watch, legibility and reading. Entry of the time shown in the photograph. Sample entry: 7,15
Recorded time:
8,24
